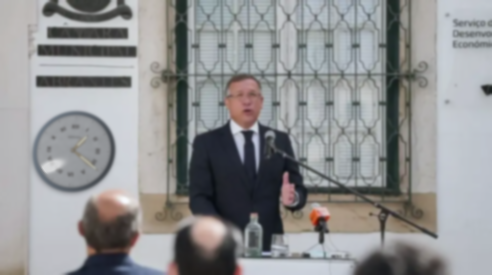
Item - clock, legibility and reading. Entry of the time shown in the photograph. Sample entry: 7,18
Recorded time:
1,21
